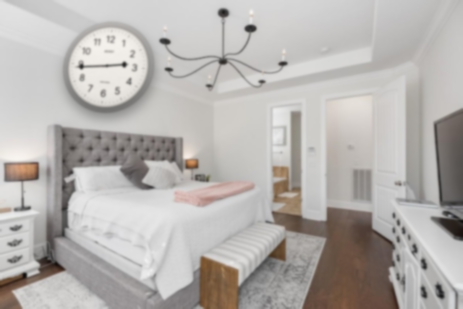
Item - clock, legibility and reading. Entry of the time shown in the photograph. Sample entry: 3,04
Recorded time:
2,44
